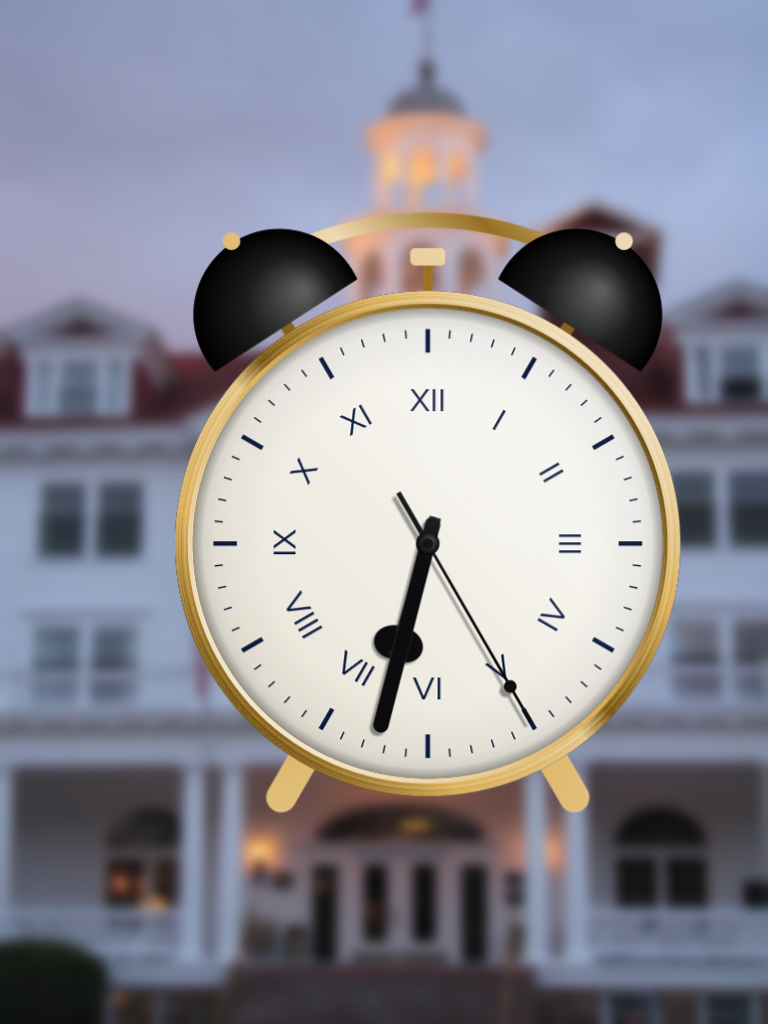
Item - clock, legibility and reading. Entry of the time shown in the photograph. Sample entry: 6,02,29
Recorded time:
6,32,25
